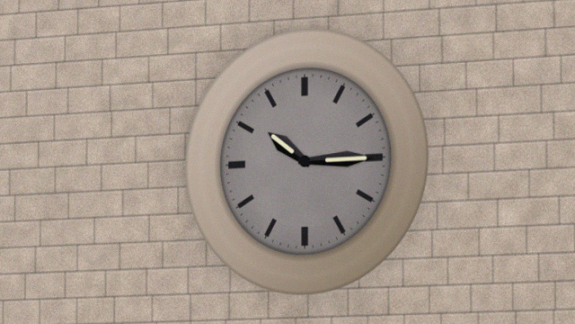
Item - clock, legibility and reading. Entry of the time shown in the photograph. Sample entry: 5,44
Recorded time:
10,15
